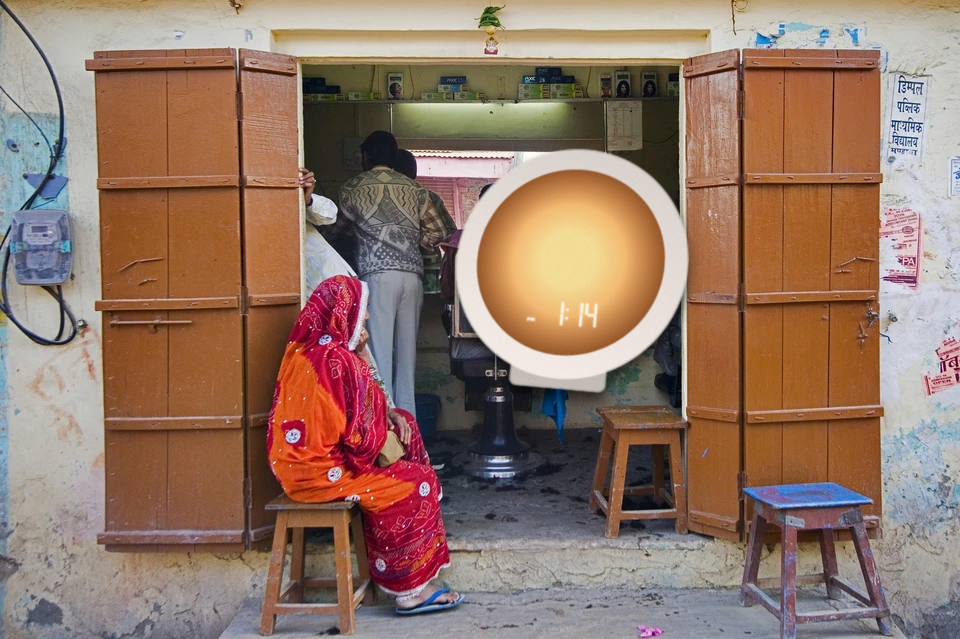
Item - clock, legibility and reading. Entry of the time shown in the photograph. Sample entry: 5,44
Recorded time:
1,14
